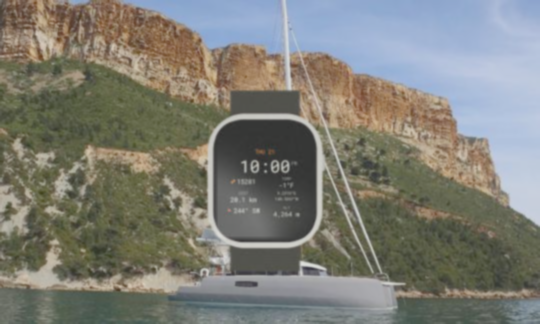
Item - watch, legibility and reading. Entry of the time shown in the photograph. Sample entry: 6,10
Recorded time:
10,00
